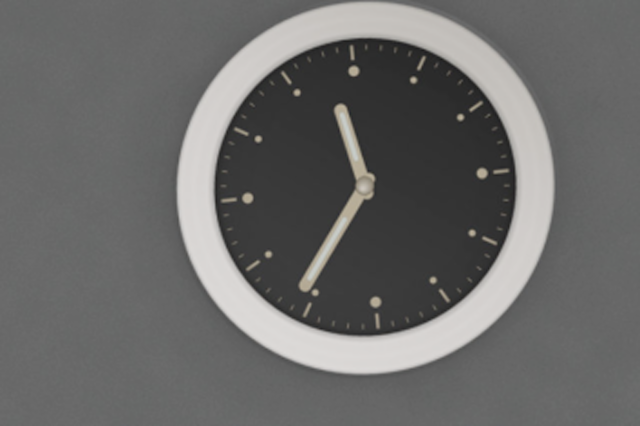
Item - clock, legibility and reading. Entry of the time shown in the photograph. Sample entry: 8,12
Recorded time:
11,36
